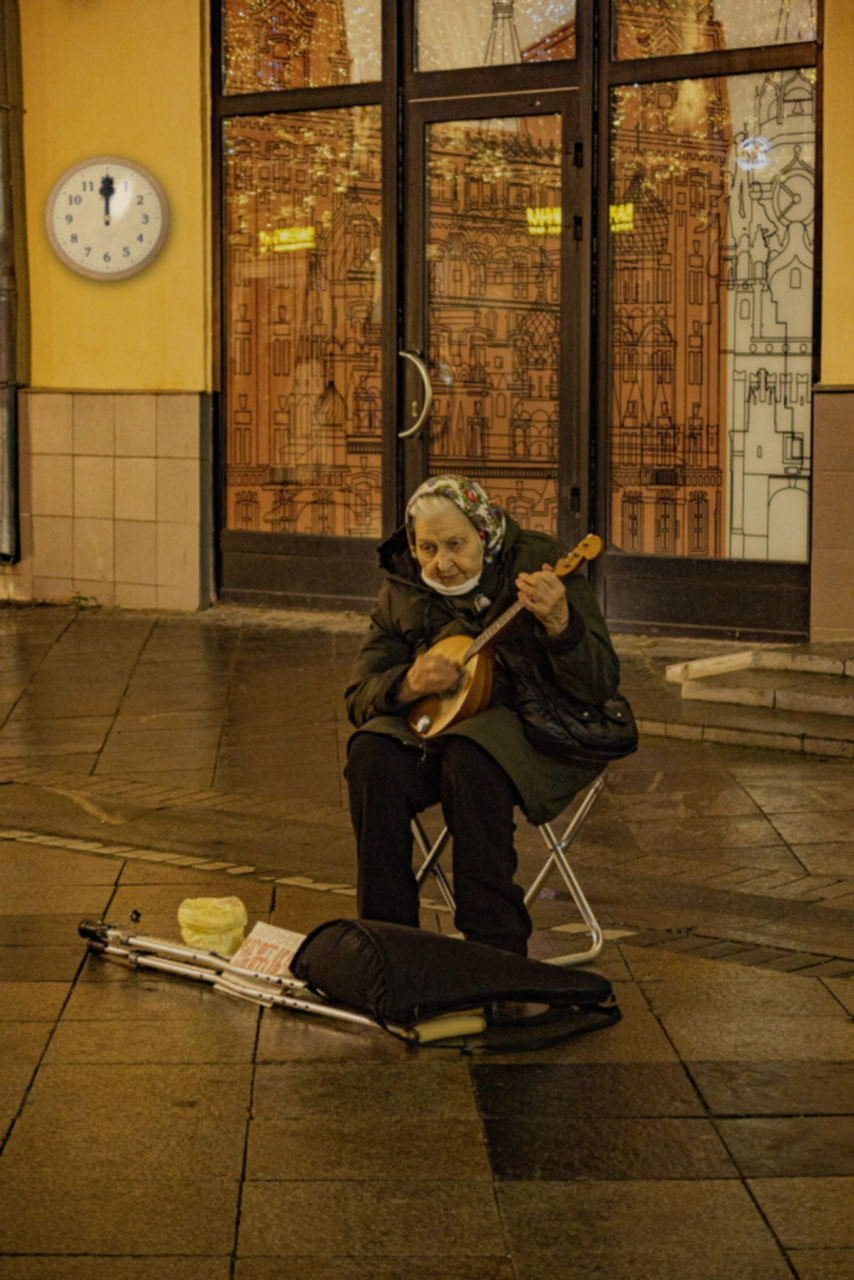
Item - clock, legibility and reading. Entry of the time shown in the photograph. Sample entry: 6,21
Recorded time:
12,00
